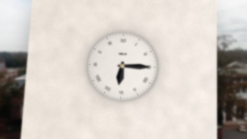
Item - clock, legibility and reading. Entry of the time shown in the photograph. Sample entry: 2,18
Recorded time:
6,15
